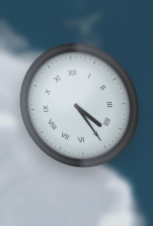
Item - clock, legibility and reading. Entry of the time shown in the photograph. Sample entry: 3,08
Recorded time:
4,25
